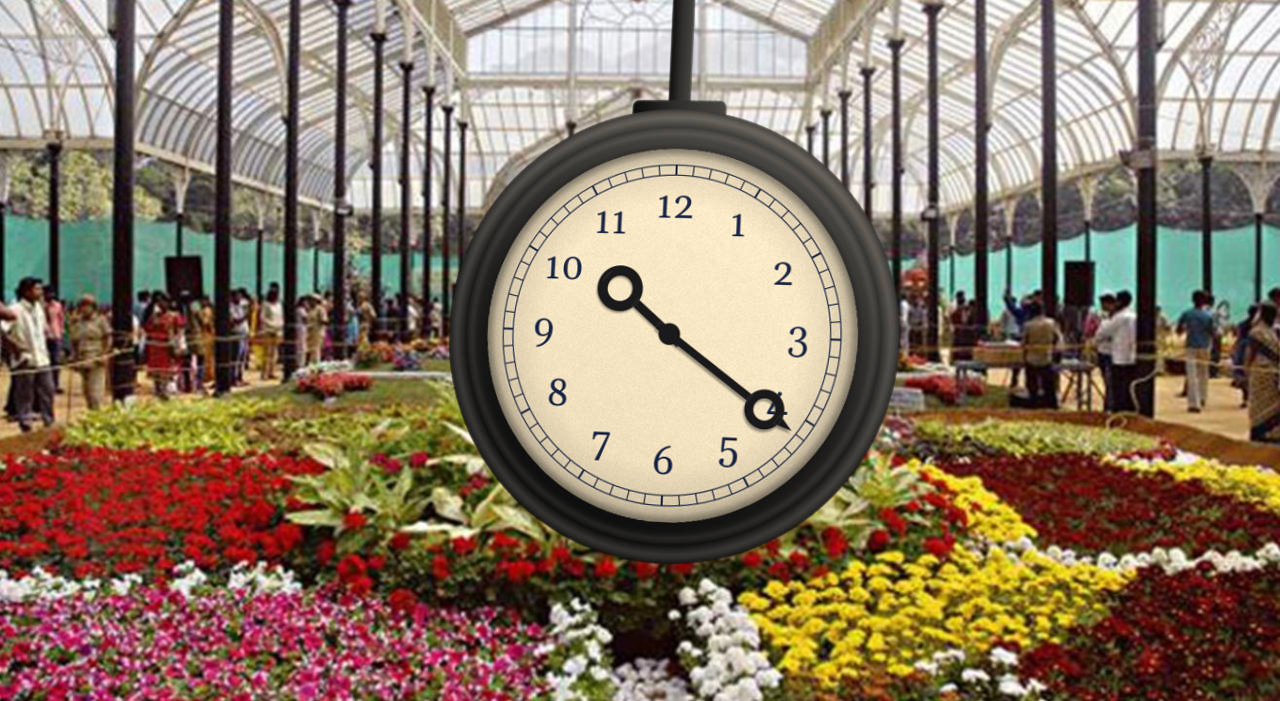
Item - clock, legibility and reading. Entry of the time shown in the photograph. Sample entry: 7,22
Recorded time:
10,21
